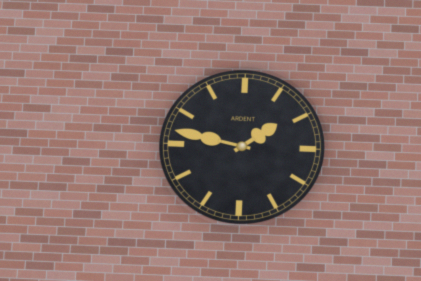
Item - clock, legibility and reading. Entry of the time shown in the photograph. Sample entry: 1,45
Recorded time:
1,47
